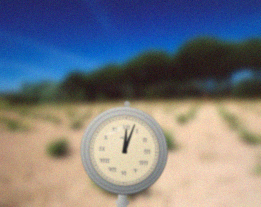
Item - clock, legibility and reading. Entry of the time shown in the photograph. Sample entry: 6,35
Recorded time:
12,03
